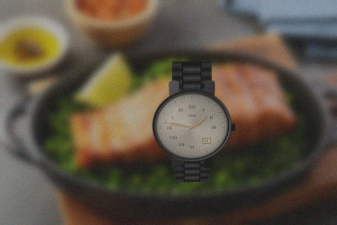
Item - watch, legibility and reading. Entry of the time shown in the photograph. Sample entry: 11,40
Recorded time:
1,47
